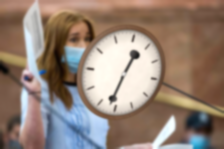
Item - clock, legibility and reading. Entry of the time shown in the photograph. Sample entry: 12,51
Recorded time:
12,32
